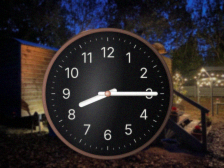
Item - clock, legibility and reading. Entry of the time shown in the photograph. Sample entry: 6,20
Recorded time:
8,15
